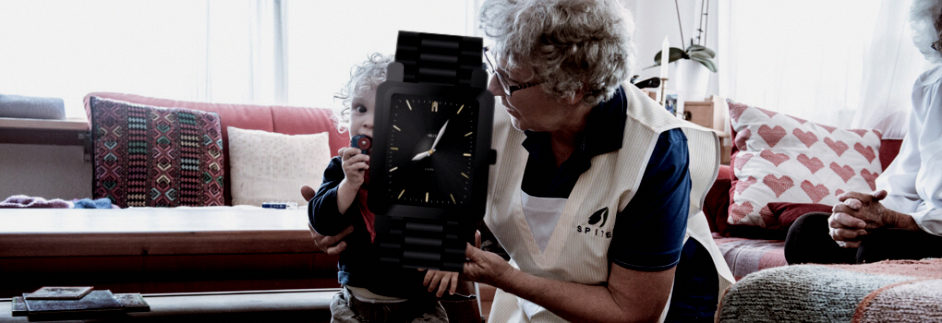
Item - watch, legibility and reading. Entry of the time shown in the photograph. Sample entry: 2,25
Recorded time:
8,04
